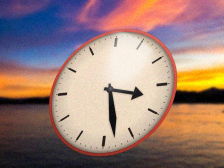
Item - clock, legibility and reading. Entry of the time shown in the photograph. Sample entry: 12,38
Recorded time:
3,28
